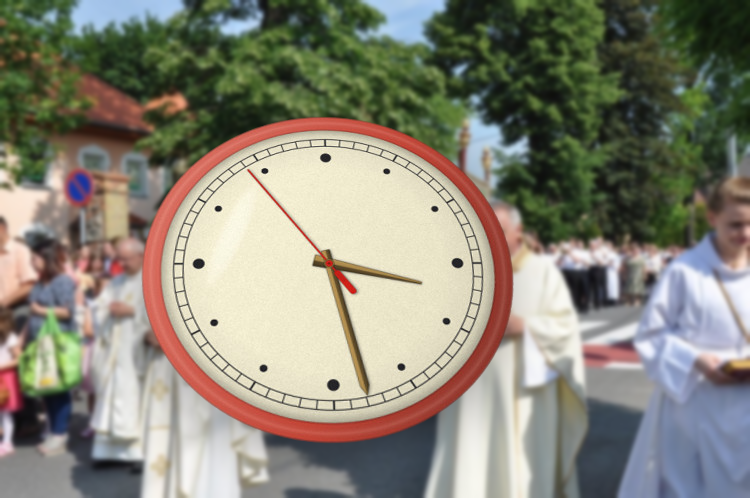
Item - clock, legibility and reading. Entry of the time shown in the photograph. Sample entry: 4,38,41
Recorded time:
3,27,54
